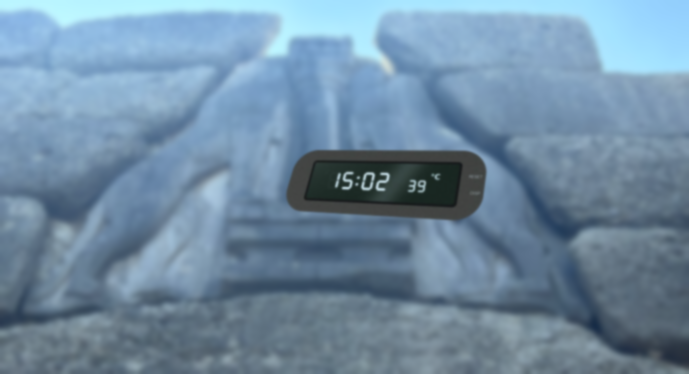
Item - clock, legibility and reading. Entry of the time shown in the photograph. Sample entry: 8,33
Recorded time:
15,02
